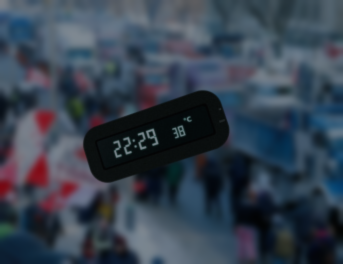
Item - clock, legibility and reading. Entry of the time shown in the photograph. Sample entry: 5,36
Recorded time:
22,29
